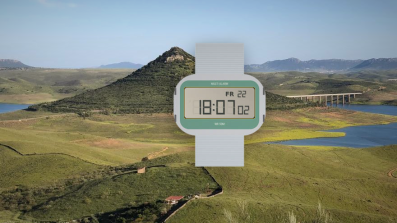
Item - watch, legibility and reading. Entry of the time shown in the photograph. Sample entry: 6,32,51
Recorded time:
18,07,02
